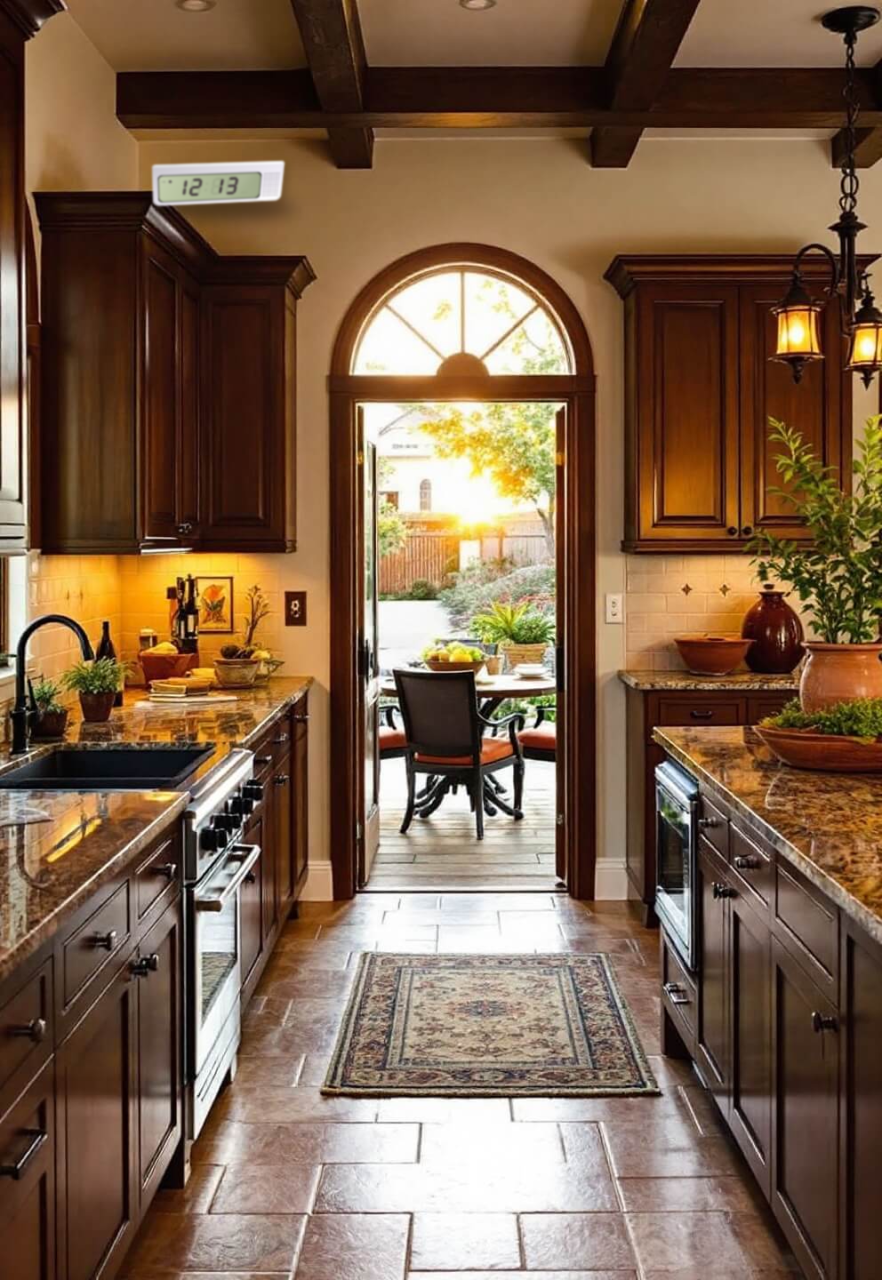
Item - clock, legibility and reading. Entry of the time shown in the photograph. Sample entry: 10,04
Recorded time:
12,13
